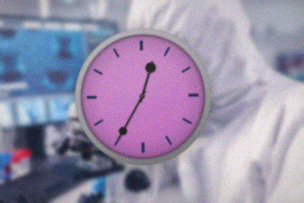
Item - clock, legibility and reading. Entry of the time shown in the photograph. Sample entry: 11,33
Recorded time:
12,35
